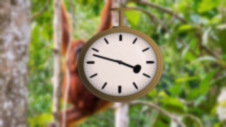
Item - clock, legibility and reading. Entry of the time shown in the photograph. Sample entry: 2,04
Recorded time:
3,48
